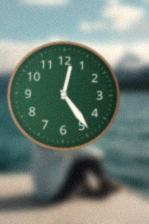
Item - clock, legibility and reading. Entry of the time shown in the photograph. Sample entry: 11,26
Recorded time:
12,24
